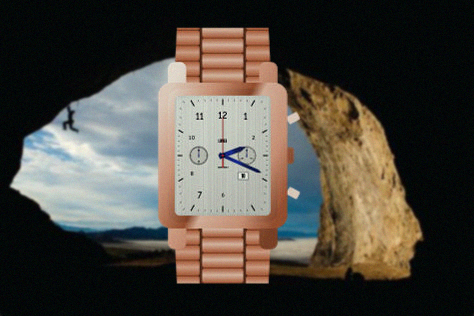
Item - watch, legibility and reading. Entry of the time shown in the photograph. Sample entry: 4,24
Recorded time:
2,19
